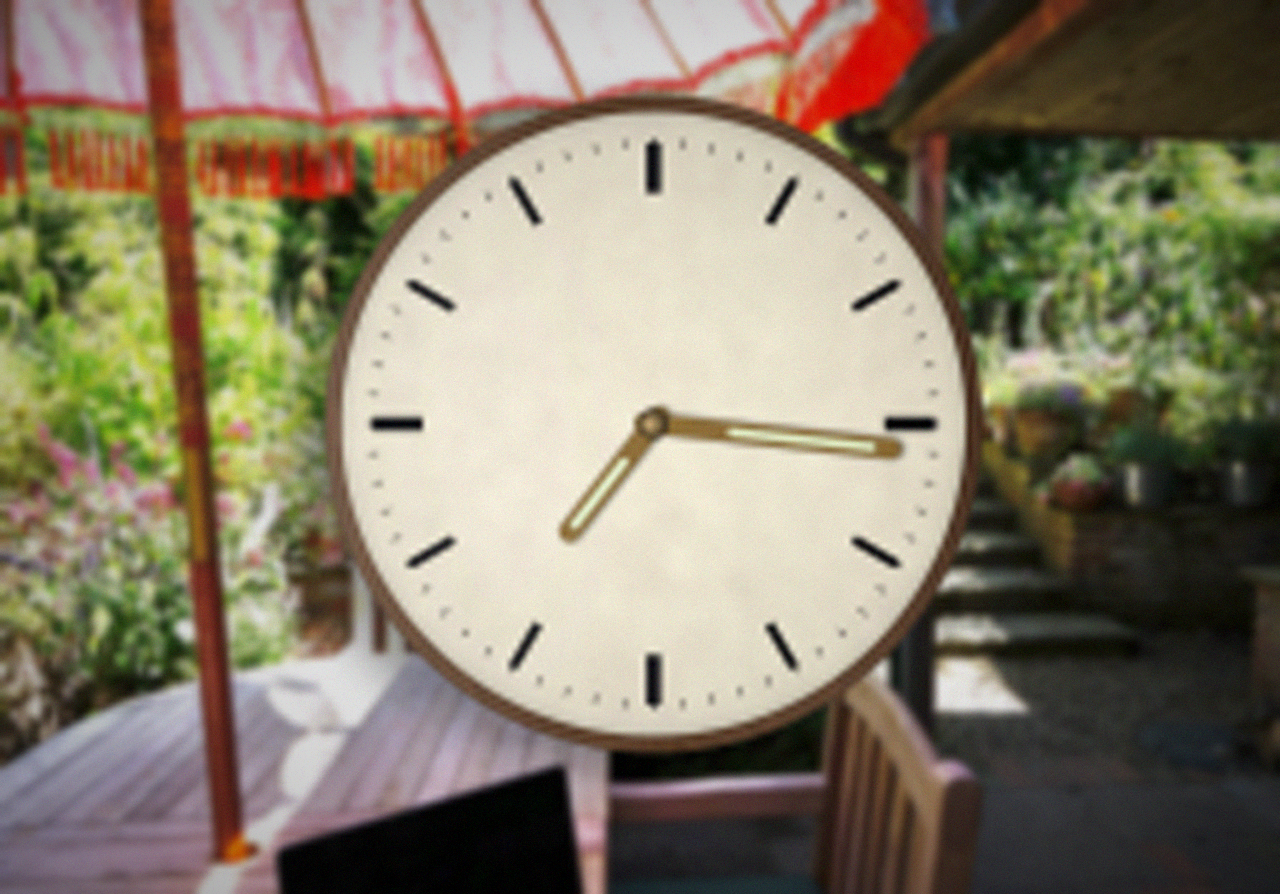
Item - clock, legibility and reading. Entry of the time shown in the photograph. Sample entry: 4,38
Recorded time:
7,16
